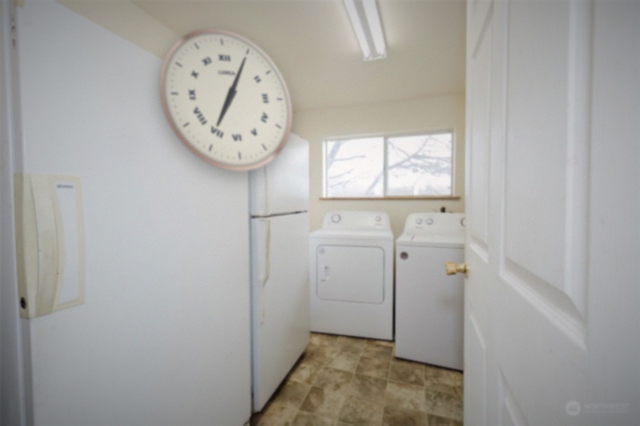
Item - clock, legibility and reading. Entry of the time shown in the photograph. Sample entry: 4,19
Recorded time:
7,05
